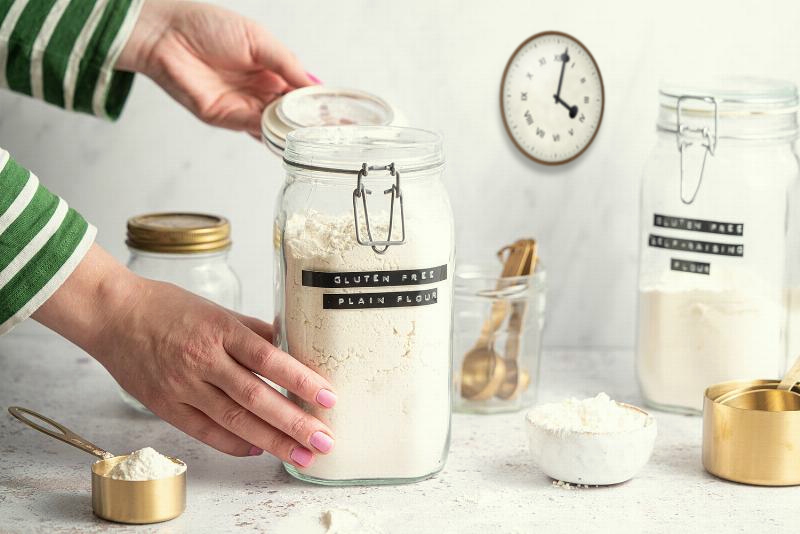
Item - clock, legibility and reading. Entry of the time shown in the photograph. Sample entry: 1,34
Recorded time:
4,02
